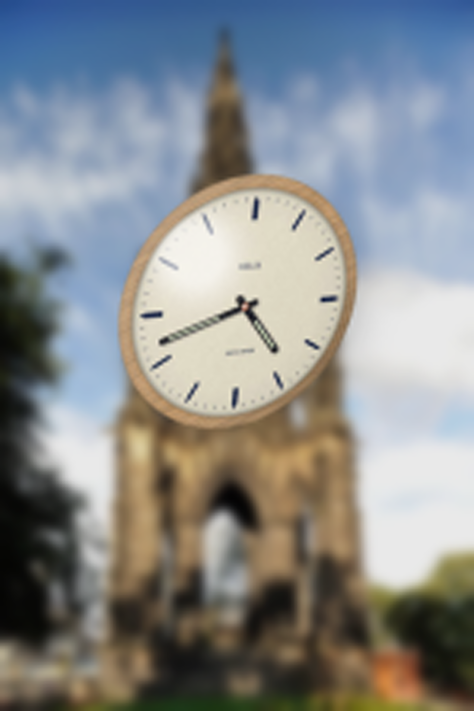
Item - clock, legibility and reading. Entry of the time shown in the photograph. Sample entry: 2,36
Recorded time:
4,42
